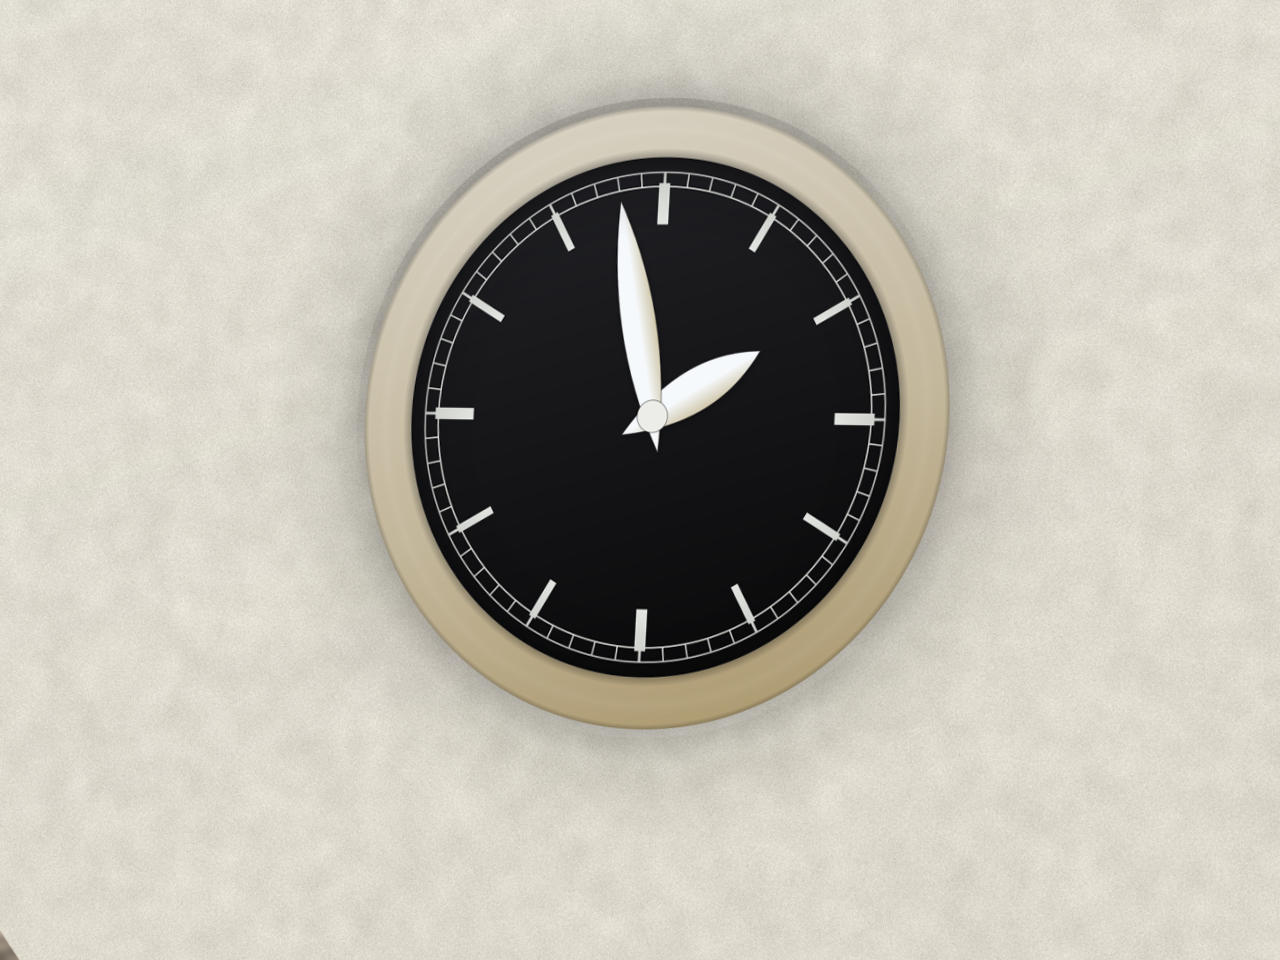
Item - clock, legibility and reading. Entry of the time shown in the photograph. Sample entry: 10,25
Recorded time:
1,58
